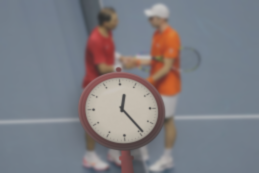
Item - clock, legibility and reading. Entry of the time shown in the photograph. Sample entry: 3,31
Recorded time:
12,24
